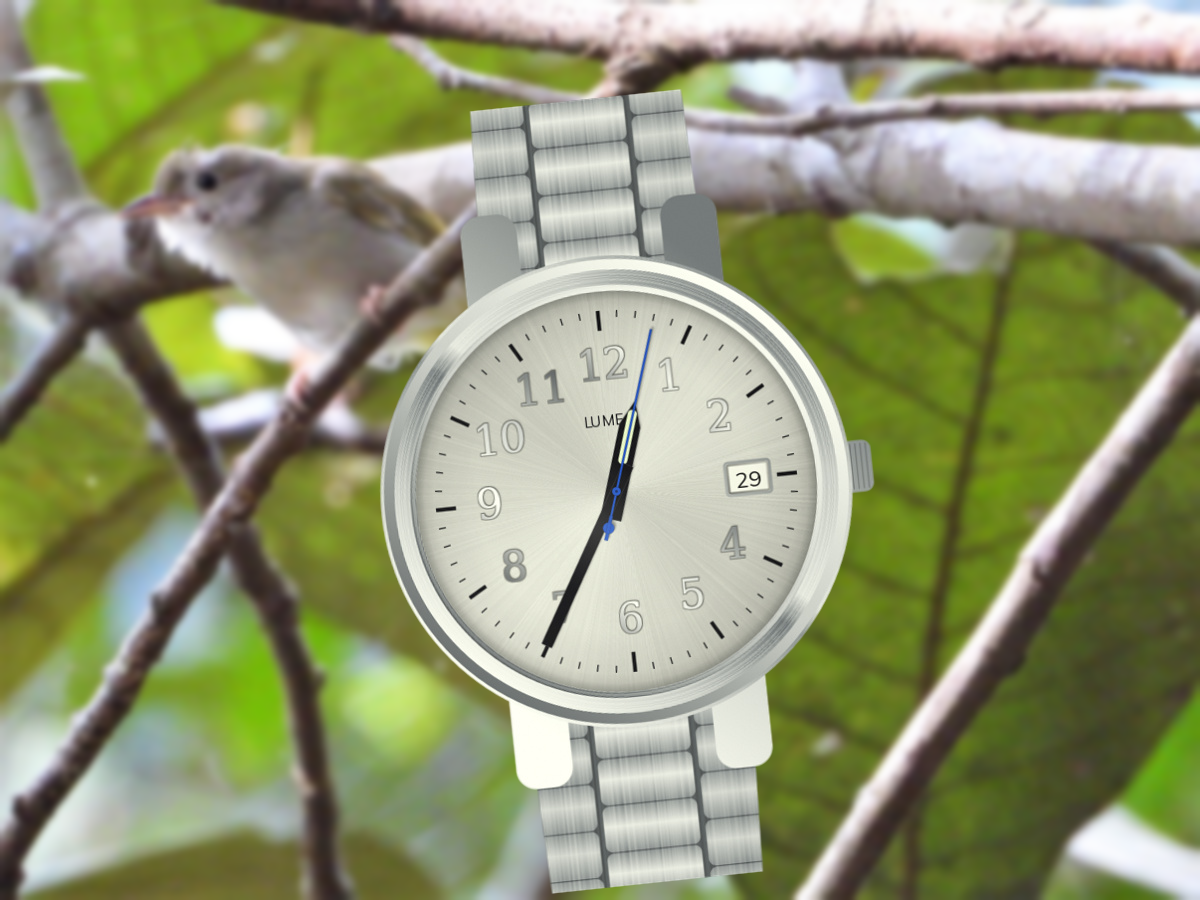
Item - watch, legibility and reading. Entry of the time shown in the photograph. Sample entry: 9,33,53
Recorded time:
12,35,03
